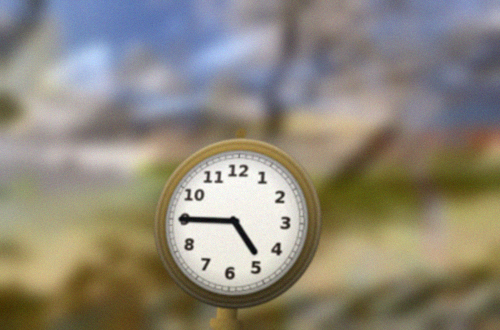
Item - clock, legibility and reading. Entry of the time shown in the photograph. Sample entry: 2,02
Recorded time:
4,45
